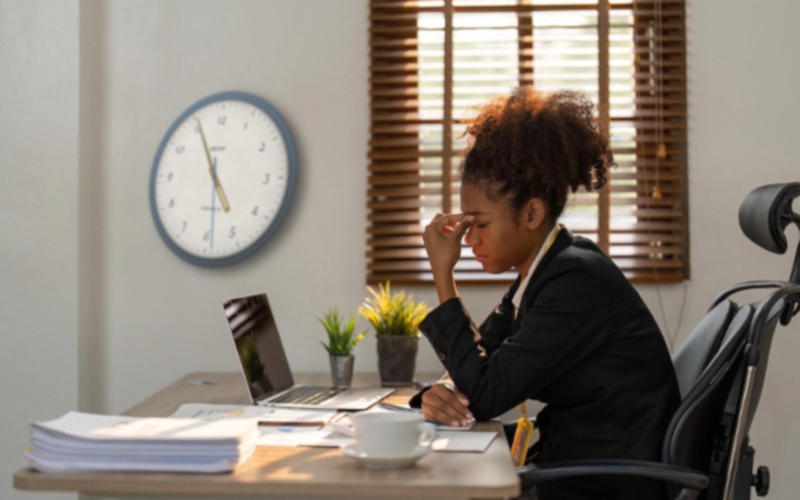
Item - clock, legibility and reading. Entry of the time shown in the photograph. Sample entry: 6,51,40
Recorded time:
4,55,29
